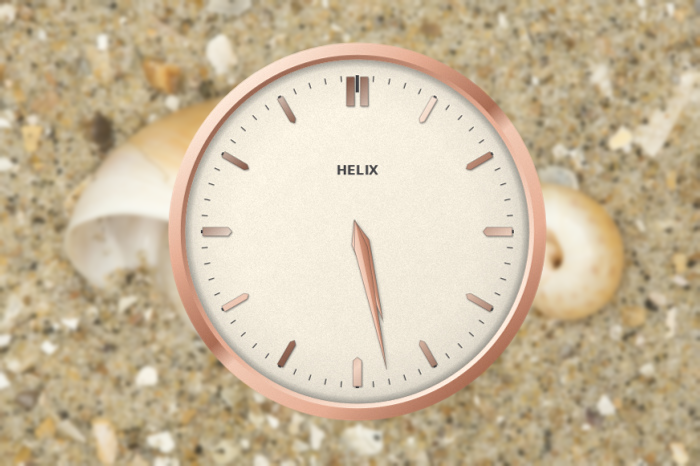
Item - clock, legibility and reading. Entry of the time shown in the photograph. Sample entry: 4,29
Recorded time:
5,28
